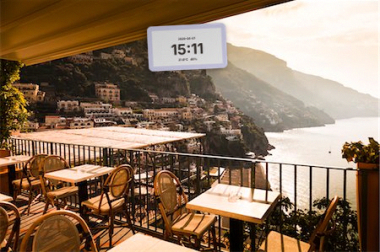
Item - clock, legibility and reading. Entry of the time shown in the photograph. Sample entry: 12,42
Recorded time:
15,11
